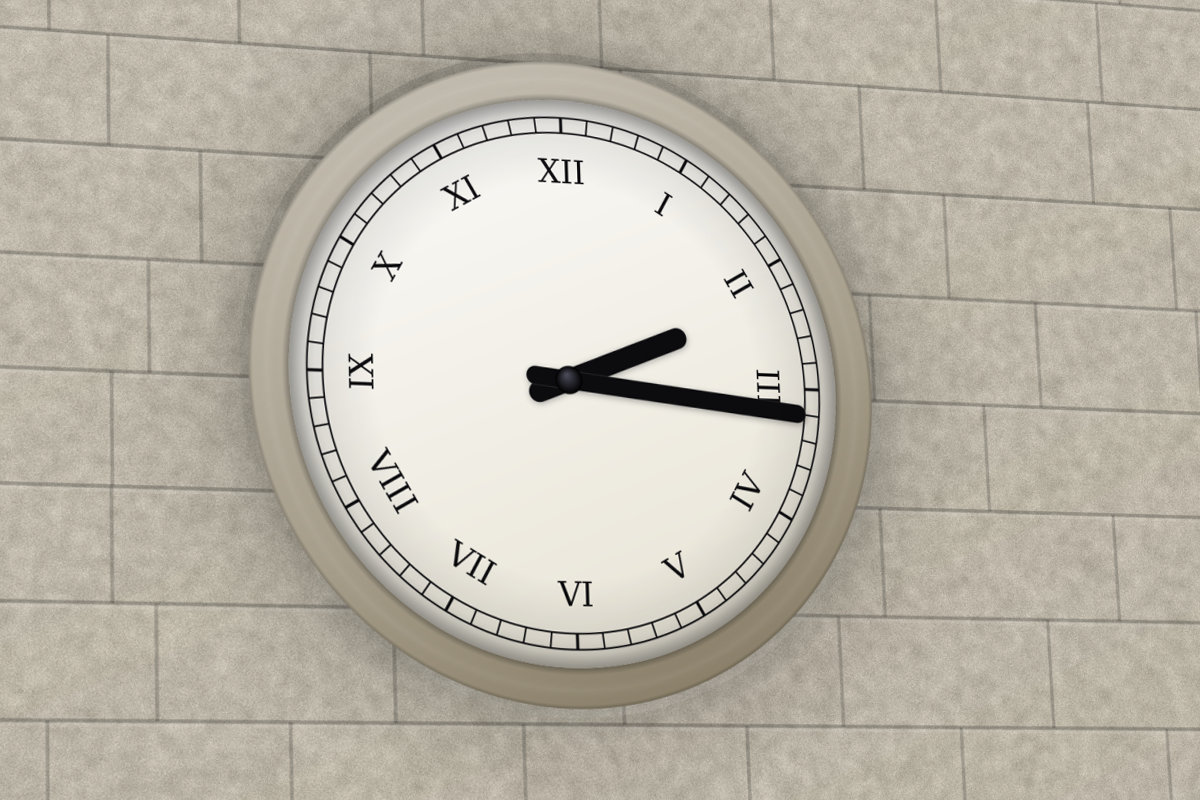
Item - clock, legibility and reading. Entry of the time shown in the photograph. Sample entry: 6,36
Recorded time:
2,16
